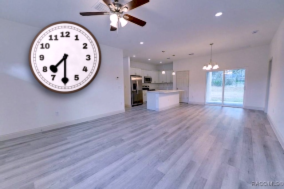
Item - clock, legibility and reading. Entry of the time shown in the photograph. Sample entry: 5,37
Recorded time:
7,30
